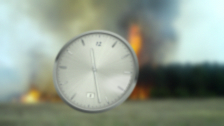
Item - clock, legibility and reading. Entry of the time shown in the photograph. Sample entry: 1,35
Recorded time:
11,27
